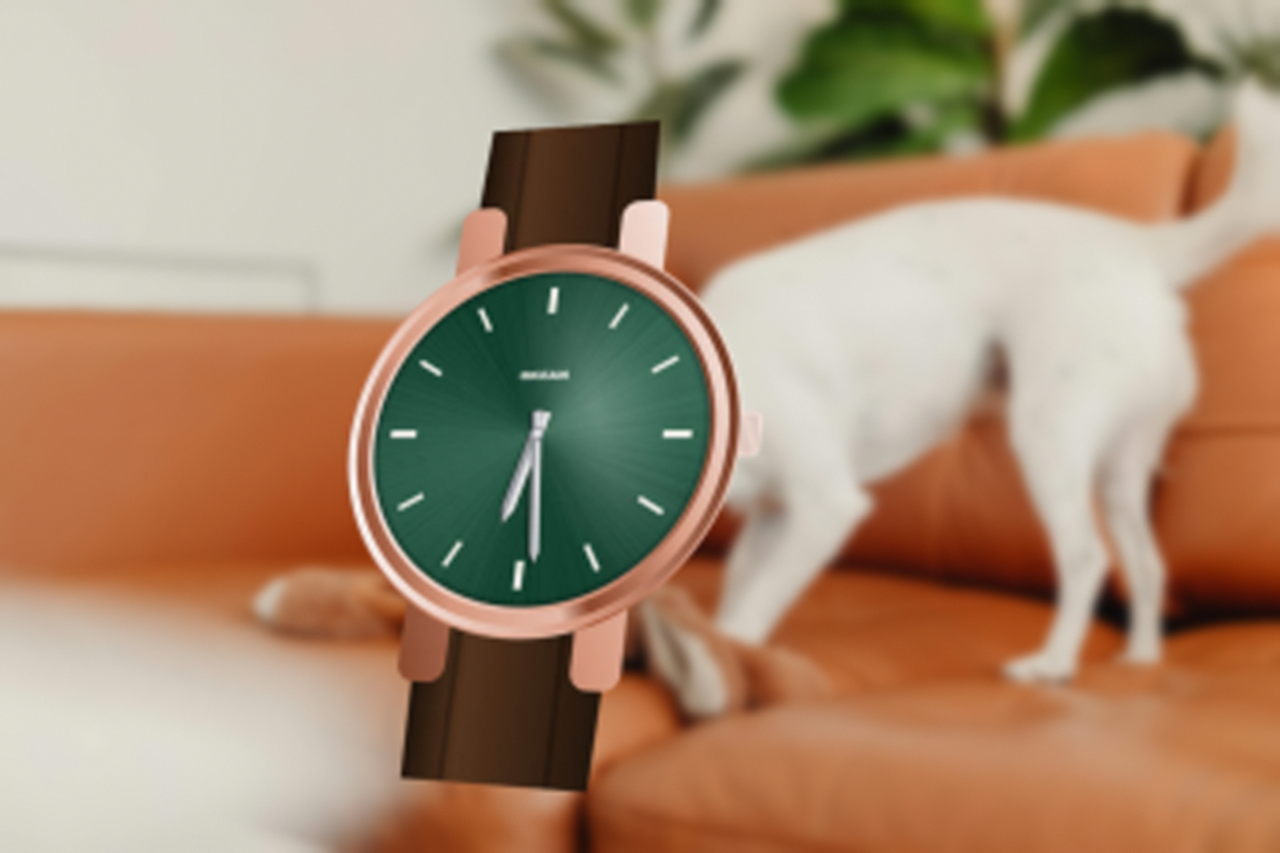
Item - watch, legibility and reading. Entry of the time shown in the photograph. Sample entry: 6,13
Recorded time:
6,29
